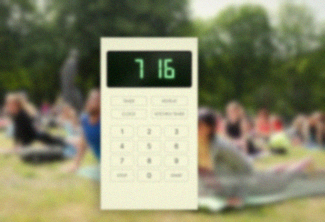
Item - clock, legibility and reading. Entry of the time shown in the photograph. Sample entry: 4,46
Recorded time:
7,16
